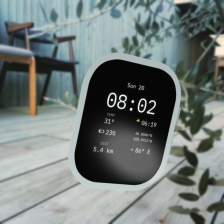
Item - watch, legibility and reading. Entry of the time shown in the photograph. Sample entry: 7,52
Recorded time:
8,02
